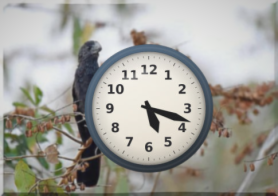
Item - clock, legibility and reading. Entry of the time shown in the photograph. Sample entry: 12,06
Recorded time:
5,18
